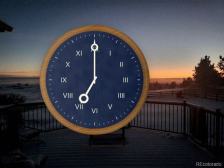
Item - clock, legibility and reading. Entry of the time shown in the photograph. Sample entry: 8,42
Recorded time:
7,00
